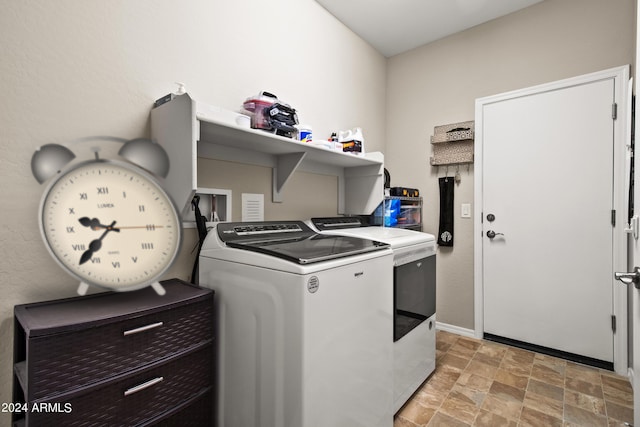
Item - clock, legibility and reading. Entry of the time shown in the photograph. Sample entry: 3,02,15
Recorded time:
9,37,15
